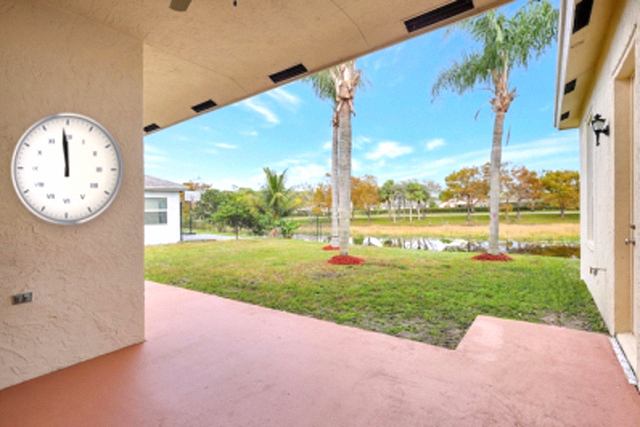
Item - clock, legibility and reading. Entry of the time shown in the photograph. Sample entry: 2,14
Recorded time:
11,59
